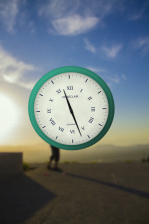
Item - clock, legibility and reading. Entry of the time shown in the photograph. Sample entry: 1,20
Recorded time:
11,27
